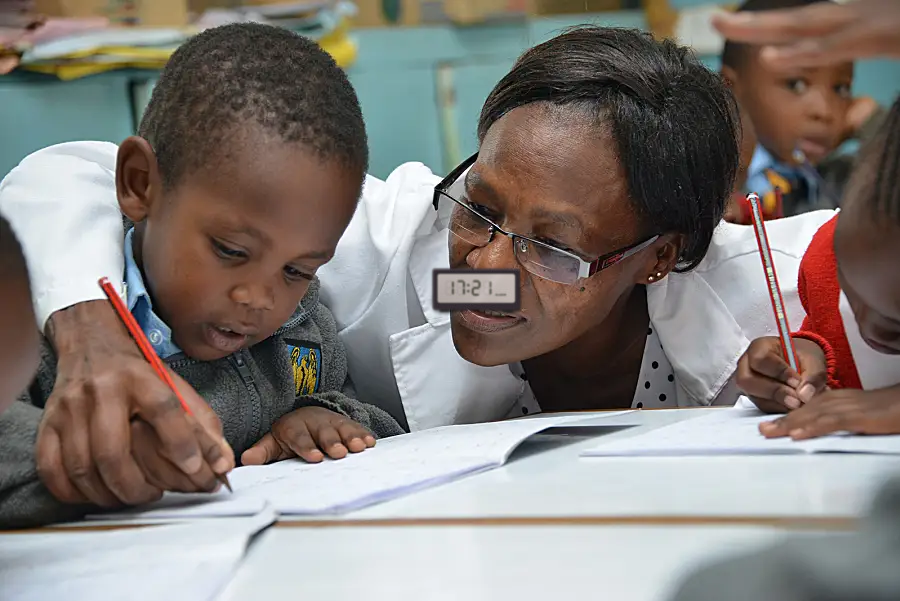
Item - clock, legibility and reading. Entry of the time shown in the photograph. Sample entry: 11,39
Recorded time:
17,21
